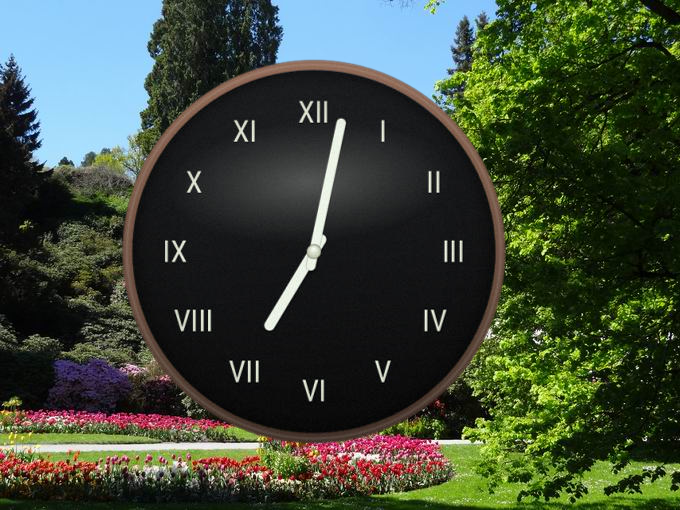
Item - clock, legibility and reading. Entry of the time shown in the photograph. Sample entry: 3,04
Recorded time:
7,02
